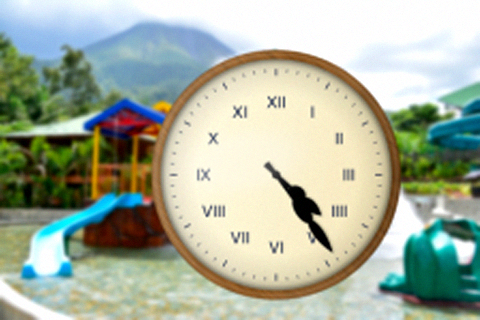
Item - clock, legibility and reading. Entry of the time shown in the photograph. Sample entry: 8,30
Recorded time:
4,24
